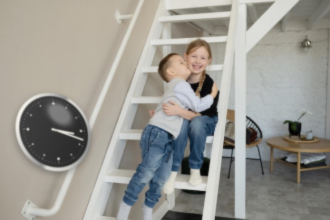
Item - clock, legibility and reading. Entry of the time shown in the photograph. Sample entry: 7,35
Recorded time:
3,18
